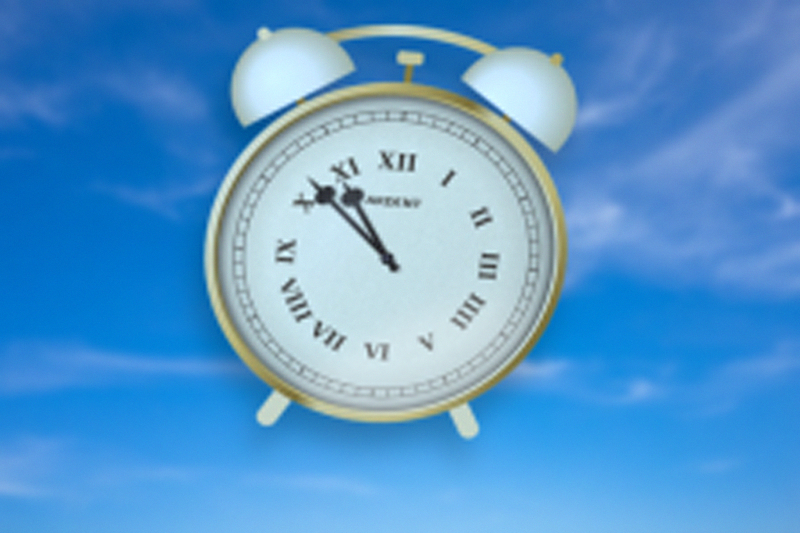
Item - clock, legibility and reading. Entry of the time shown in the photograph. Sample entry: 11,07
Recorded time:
10,52
